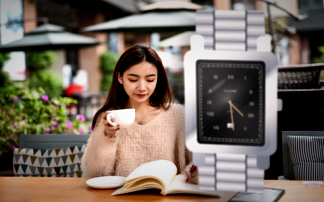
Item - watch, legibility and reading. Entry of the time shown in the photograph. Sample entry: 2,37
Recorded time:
4,29
